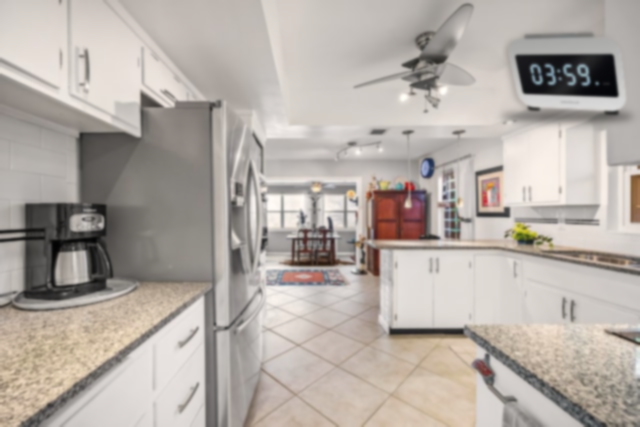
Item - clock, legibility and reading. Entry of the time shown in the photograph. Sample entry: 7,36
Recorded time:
3,59
